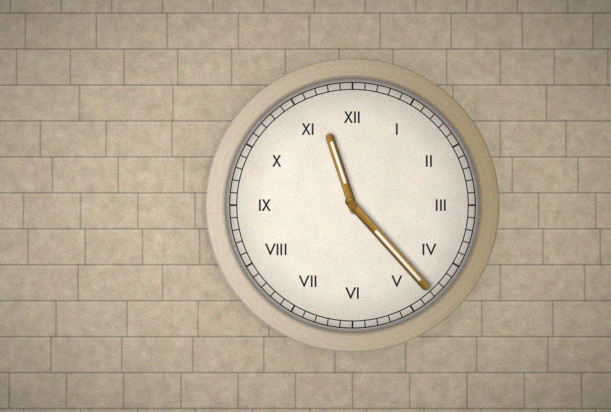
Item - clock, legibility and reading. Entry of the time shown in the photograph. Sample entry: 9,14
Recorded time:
11,23
